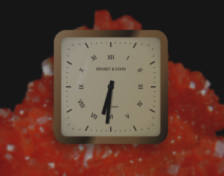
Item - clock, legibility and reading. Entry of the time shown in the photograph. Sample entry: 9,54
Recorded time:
6,31
